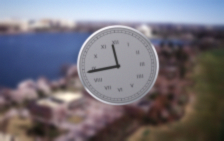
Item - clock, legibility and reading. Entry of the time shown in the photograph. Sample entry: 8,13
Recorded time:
11,44
